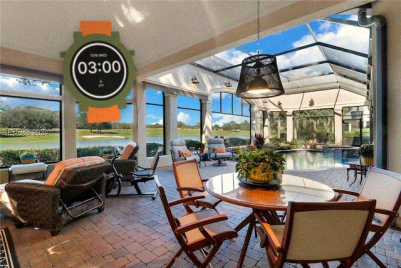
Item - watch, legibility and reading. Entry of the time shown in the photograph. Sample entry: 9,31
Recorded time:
3,00
